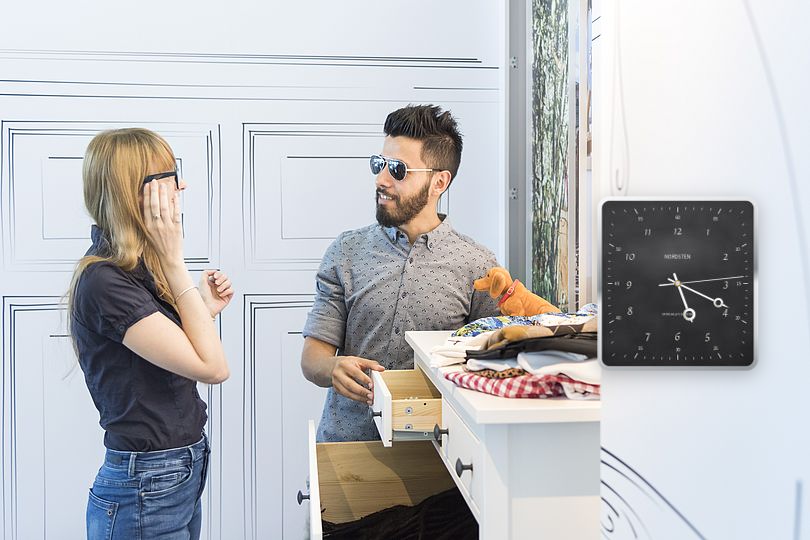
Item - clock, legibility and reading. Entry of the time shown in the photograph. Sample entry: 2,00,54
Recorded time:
5,19,14
